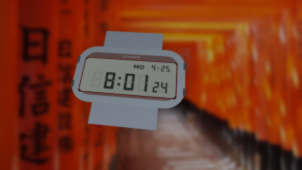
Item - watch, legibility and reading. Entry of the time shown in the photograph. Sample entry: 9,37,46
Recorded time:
8,01,24
